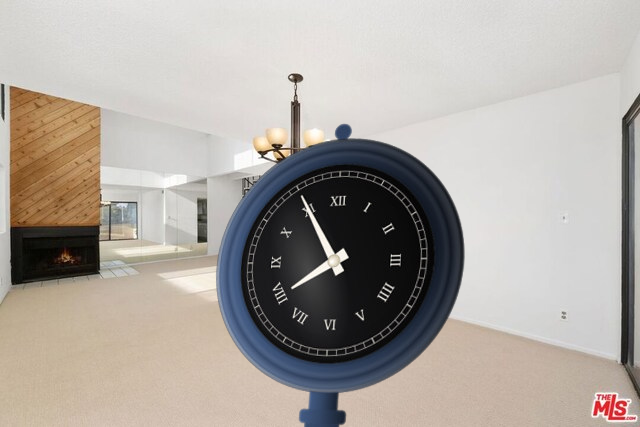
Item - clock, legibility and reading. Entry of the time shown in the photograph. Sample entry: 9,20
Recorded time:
7,55
